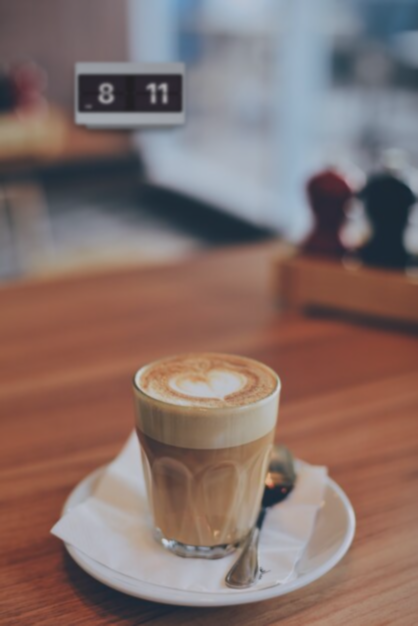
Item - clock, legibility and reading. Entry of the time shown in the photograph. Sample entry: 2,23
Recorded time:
8,11
